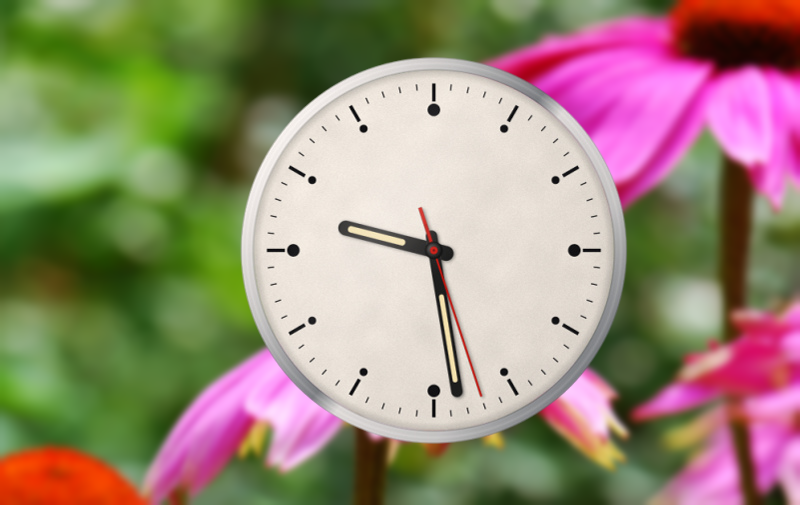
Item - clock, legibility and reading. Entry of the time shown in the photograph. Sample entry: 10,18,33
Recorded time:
9,28,27
